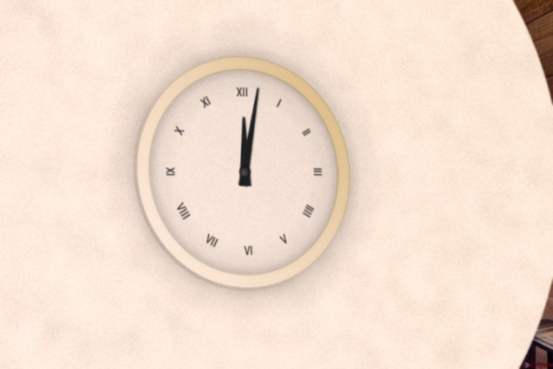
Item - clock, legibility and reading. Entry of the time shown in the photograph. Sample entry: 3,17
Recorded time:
12,02
